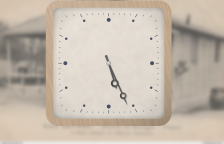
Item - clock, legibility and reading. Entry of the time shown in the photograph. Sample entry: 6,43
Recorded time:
5,26
